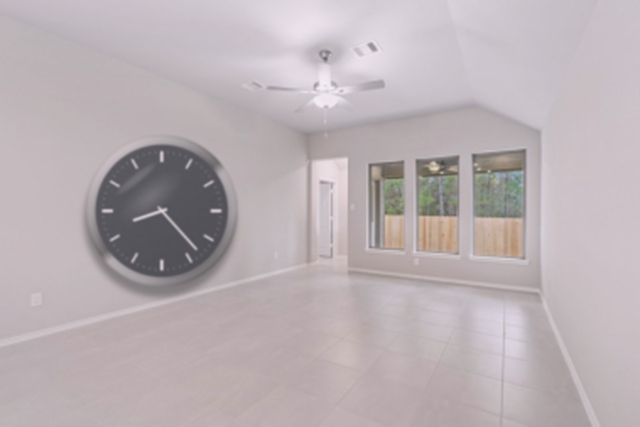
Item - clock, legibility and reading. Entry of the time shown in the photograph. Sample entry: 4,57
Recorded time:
8,23
